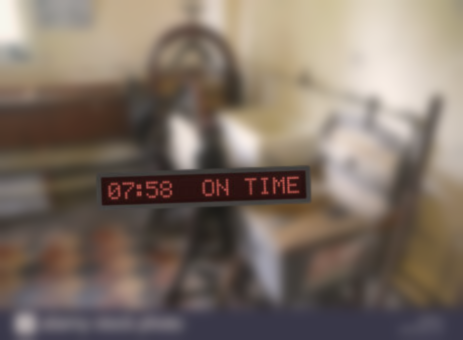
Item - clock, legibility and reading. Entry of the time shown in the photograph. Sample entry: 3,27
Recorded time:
7,58
